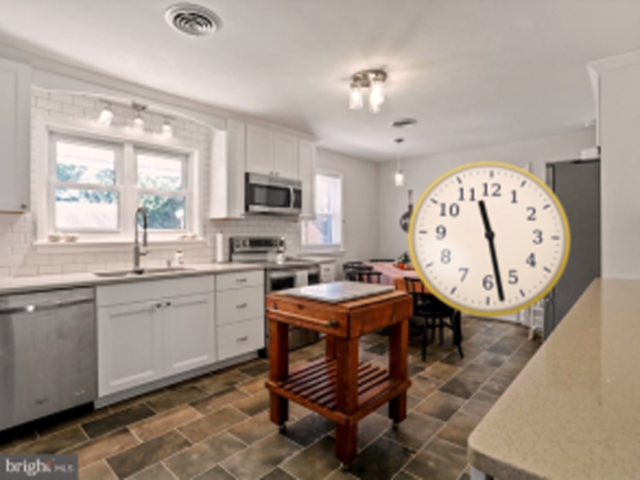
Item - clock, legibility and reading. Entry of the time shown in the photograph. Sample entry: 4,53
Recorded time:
11,28
